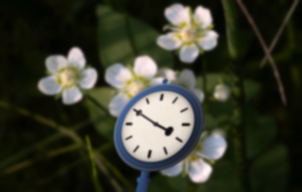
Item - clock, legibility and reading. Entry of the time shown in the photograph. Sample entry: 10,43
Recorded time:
3,50
